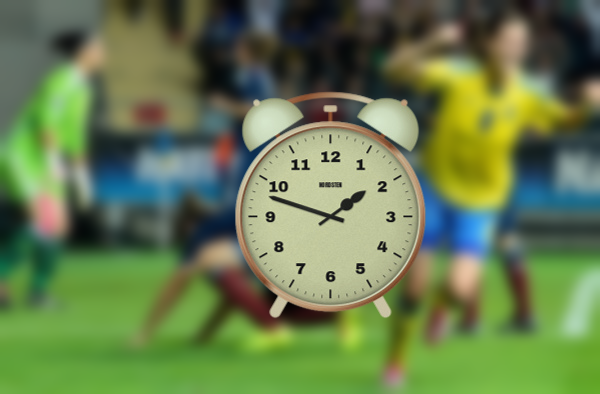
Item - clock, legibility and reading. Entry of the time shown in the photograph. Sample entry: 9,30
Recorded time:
1,48
